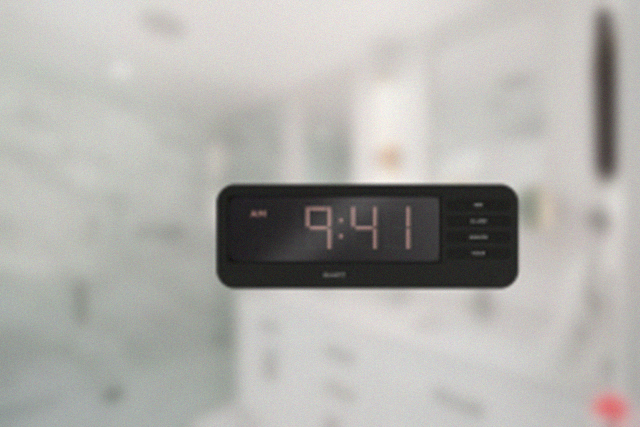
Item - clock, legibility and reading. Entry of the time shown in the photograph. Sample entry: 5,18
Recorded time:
9,41
